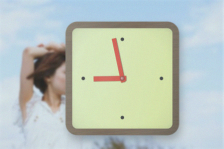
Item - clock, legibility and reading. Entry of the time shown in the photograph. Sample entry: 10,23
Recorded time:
8,58
